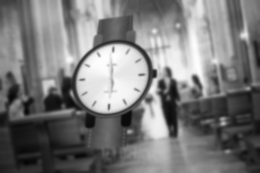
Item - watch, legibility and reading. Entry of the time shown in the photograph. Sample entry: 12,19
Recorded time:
5,59
